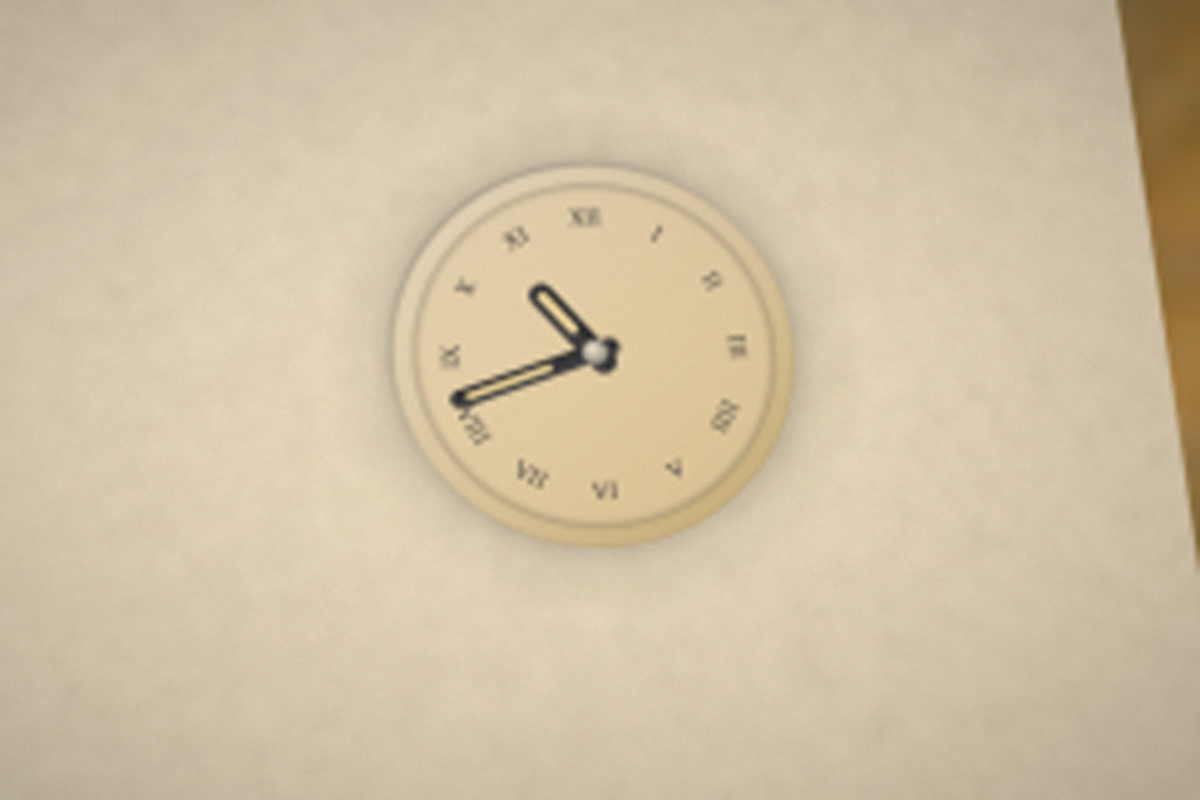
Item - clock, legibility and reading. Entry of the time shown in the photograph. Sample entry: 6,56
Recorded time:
10,42
